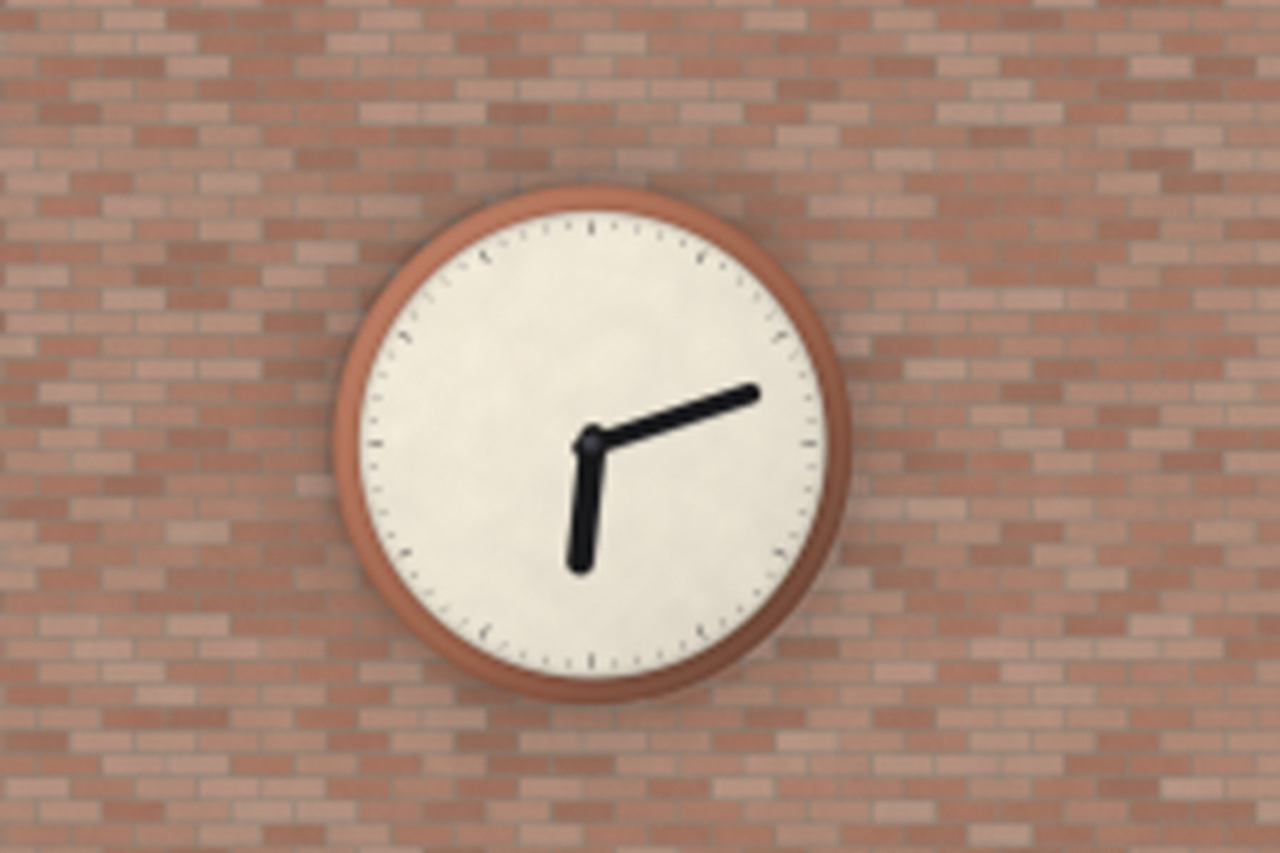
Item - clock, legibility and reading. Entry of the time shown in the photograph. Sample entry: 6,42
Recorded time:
6,12
